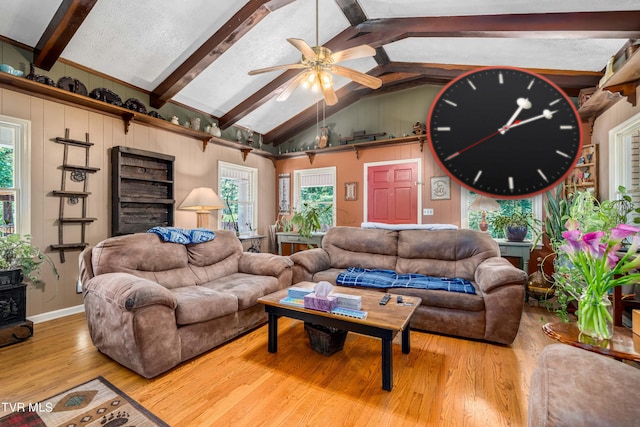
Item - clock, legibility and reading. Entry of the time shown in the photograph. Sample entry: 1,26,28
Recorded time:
1,11,40
